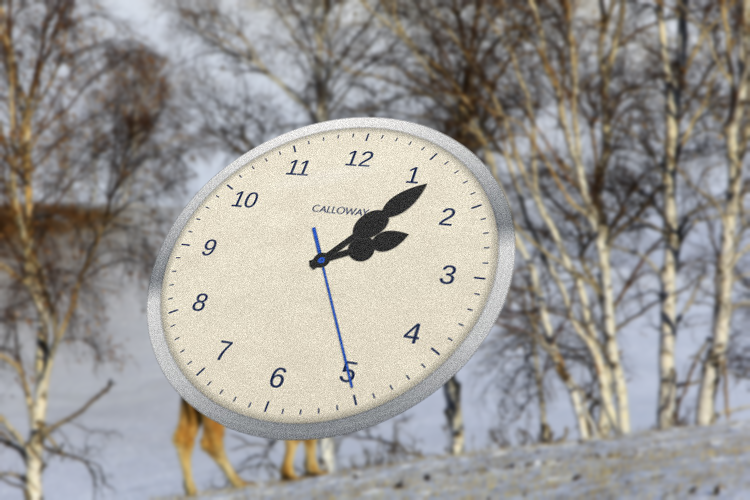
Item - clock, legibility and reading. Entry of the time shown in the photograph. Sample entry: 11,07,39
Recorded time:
2,06,25
